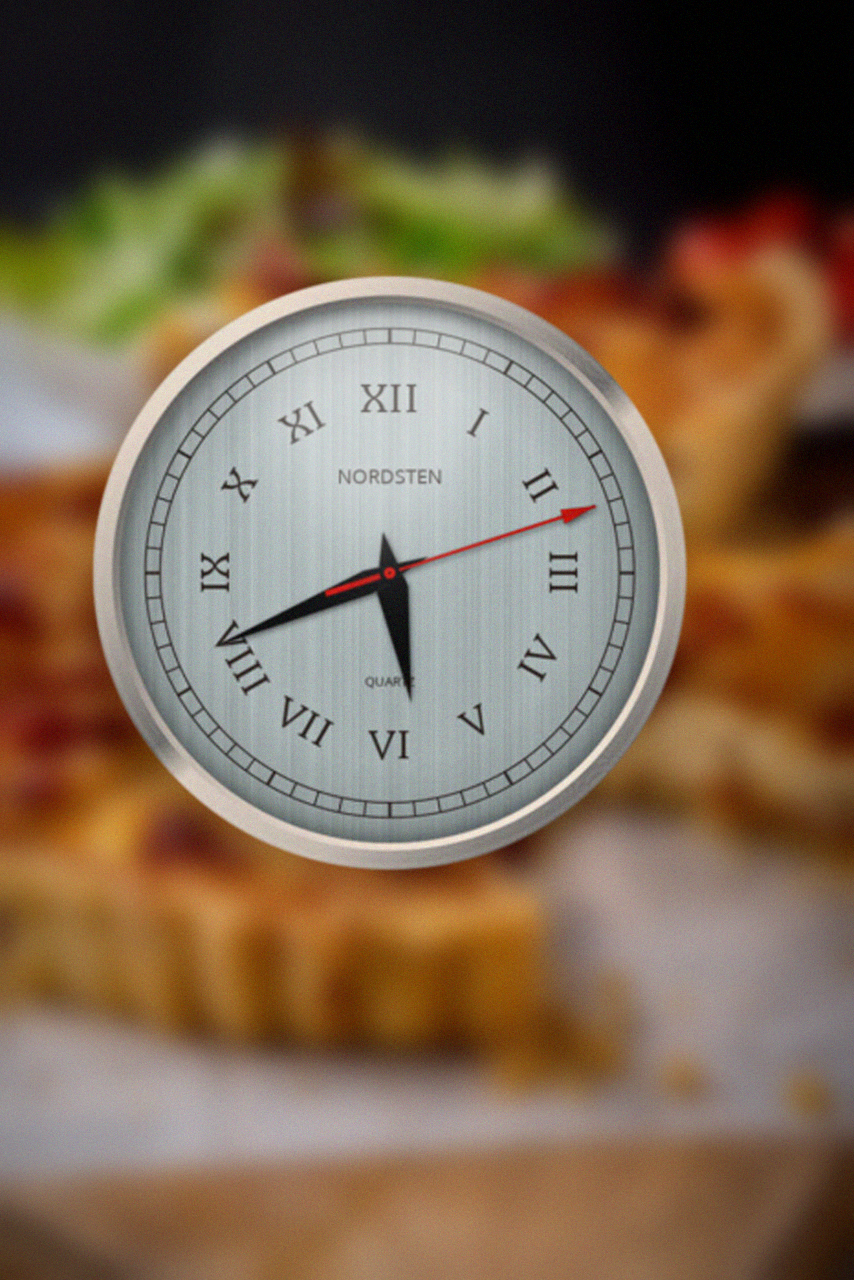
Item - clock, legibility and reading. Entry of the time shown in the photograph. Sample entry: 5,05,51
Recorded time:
5,41,12
